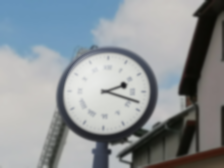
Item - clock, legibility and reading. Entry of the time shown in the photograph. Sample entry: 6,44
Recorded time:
2,18
